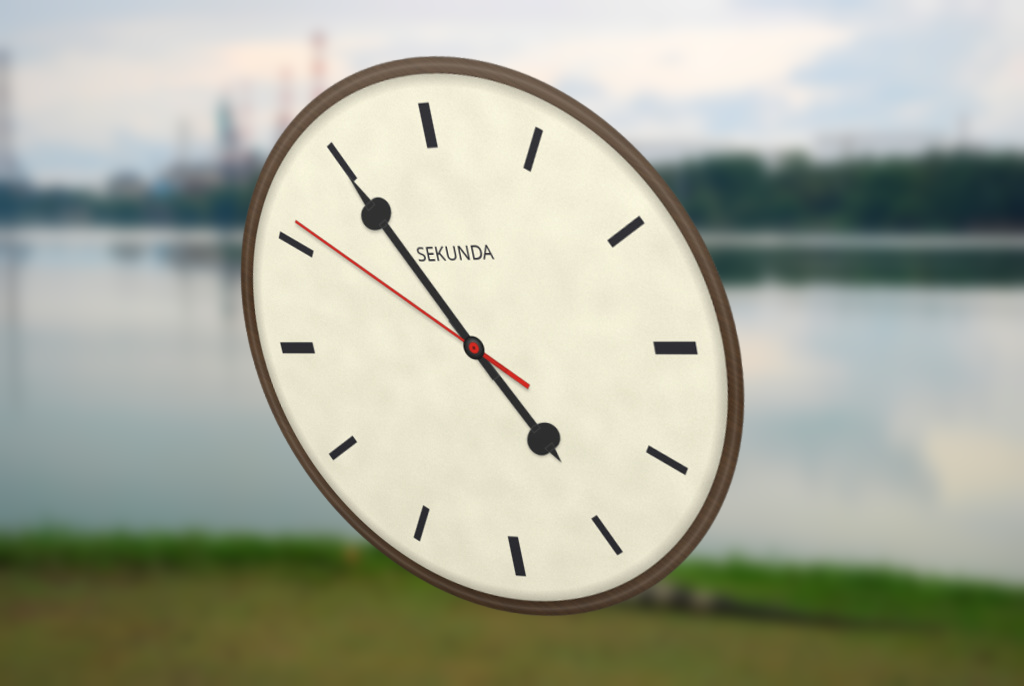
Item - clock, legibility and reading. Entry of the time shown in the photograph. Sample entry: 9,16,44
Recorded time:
4,54,51
